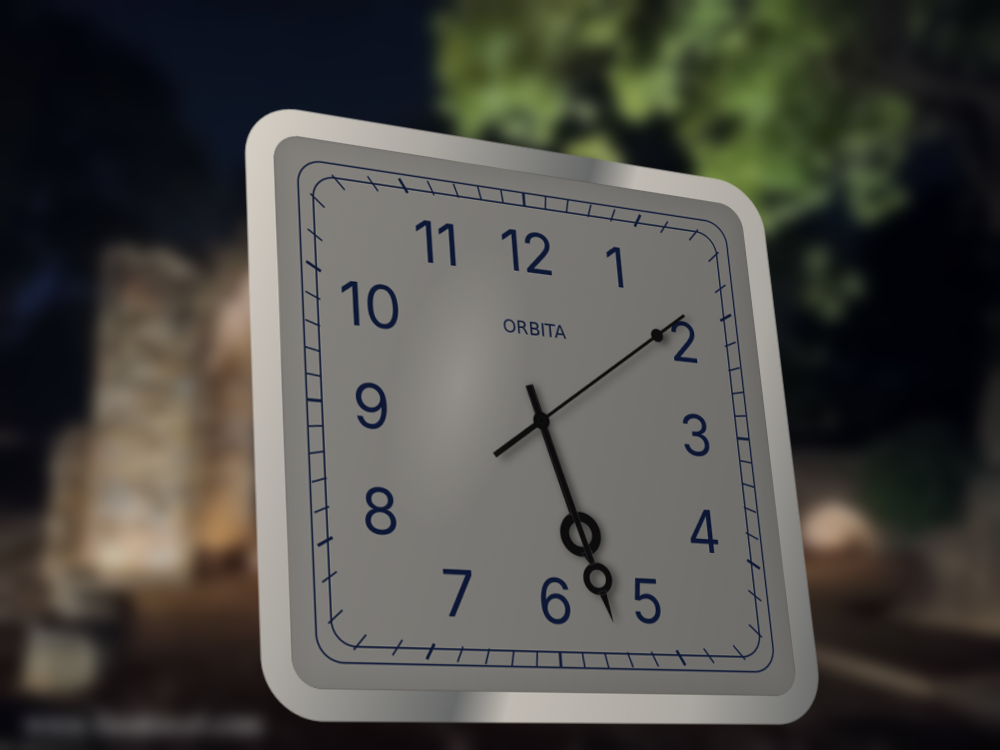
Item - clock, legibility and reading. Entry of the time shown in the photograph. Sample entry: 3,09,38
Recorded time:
5,27,09
